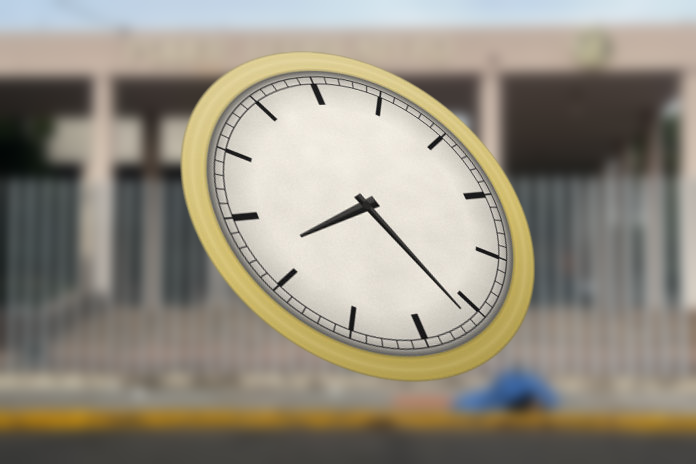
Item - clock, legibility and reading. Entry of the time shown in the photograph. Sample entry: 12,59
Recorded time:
8,26
